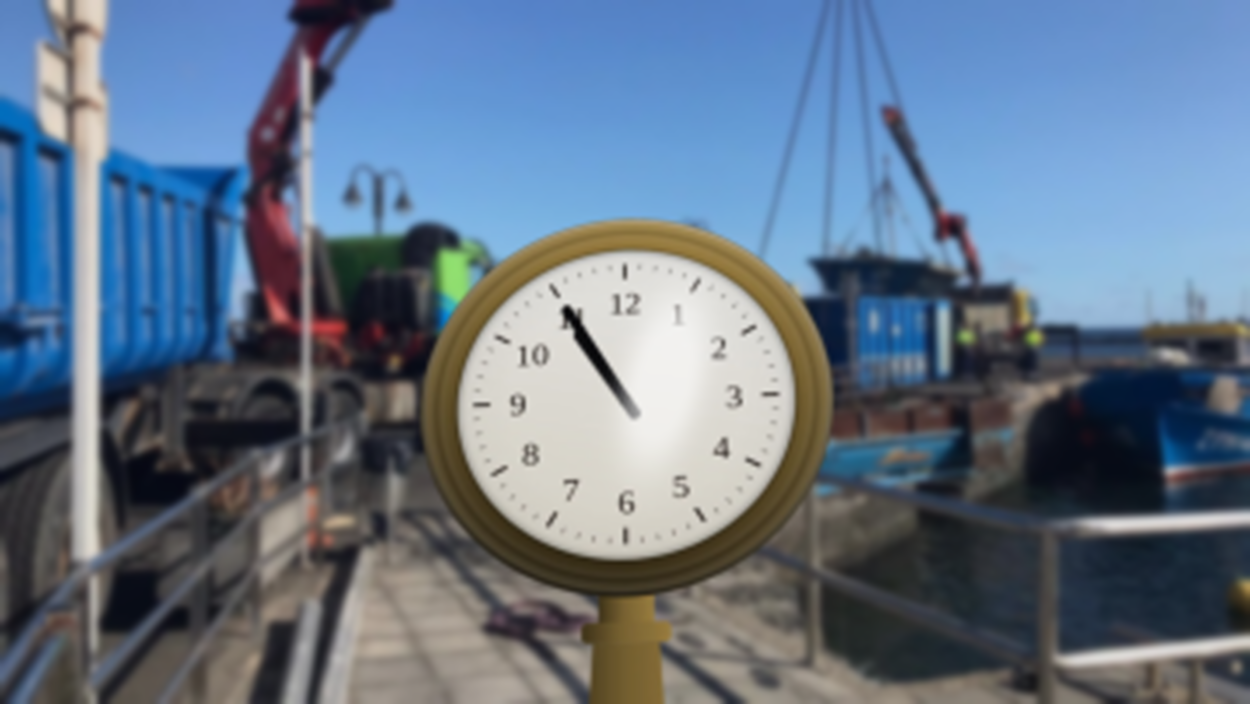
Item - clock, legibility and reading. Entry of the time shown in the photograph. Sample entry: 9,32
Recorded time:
10,55
